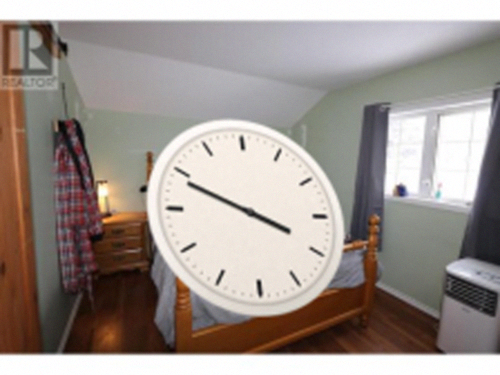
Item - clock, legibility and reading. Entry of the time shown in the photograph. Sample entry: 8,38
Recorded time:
3,49
